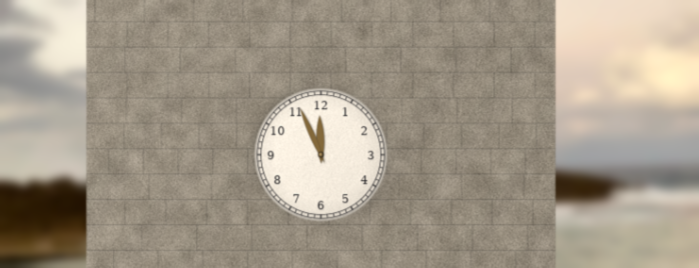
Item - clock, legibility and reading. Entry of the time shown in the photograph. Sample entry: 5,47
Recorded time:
11,56
